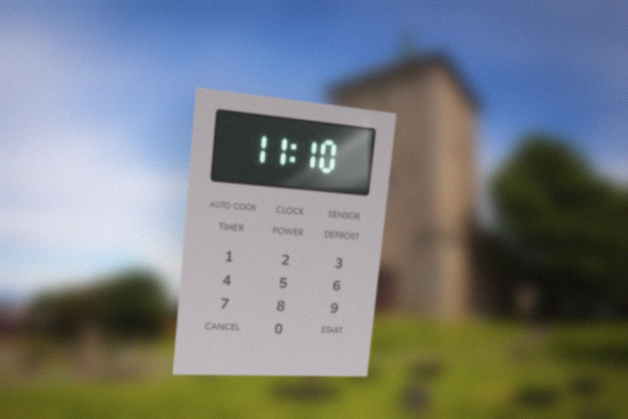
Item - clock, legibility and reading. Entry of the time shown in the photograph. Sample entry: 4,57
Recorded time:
11,10
